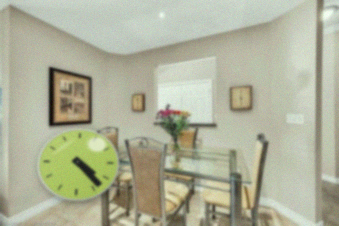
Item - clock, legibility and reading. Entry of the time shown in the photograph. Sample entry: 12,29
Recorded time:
4,23
